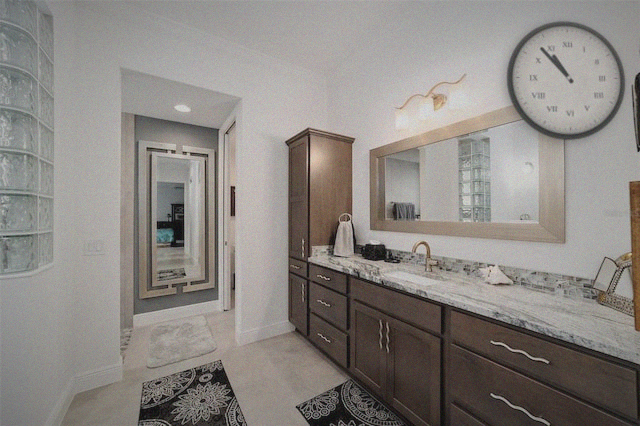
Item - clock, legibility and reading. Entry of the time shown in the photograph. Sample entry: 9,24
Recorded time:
10,53
